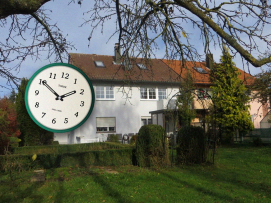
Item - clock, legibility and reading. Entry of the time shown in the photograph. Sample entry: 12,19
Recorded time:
1,50
